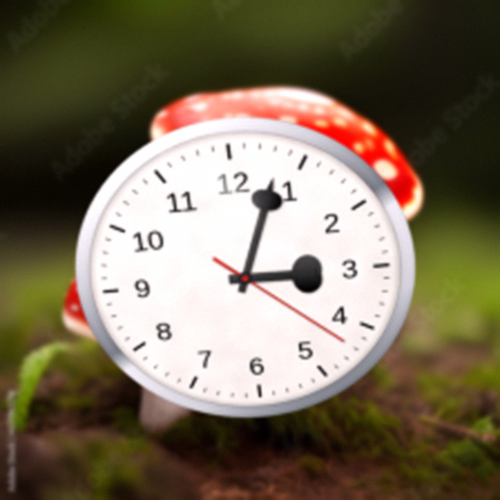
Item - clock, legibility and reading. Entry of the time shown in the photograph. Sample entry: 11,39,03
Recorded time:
3,03,22
